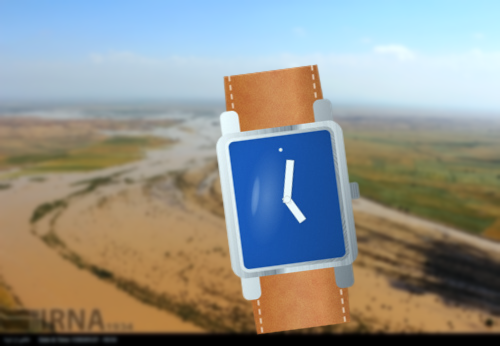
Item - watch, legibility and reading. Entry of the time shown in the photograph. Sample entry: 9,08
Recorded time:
5,02
